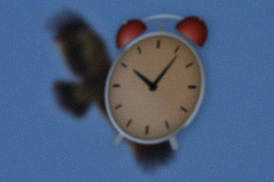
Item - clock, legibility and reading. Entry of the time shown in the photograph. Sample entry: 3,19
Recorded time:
10,06
